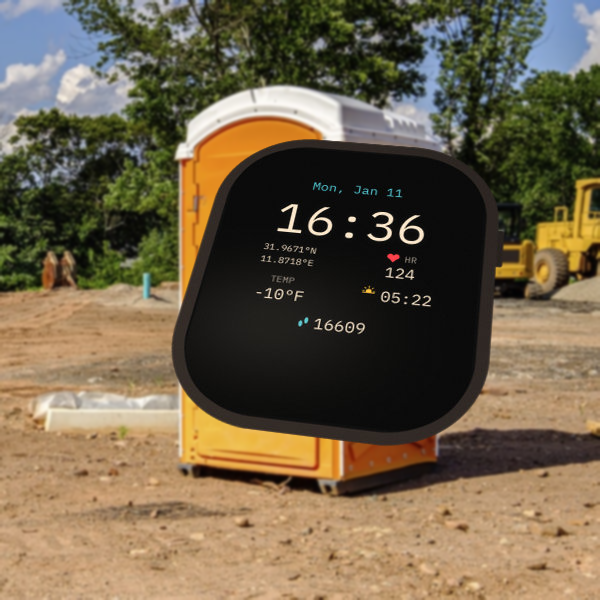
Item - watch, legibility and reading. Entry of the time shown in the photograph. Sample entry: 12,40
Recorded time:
16,36
